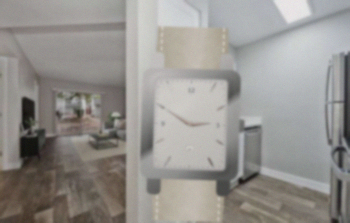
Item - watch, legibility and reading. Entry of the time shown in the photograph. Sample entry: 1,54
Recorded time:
2,50
